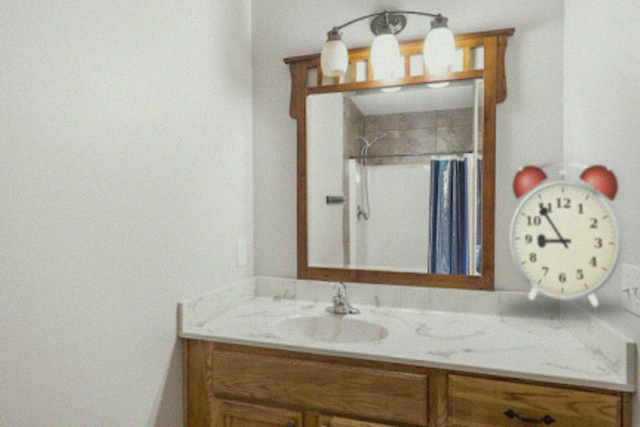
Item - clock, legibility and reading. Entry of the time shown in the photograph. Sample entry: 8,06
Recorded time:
8,54
